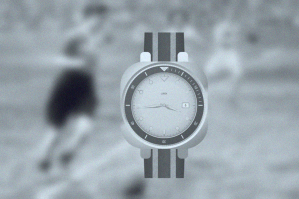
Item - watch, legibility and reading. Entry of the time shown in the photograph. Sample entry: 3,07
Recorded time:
3,44
